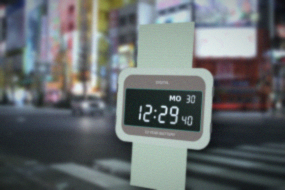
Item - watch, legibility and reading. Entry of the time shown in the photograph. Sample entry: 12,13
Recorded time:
12,29
